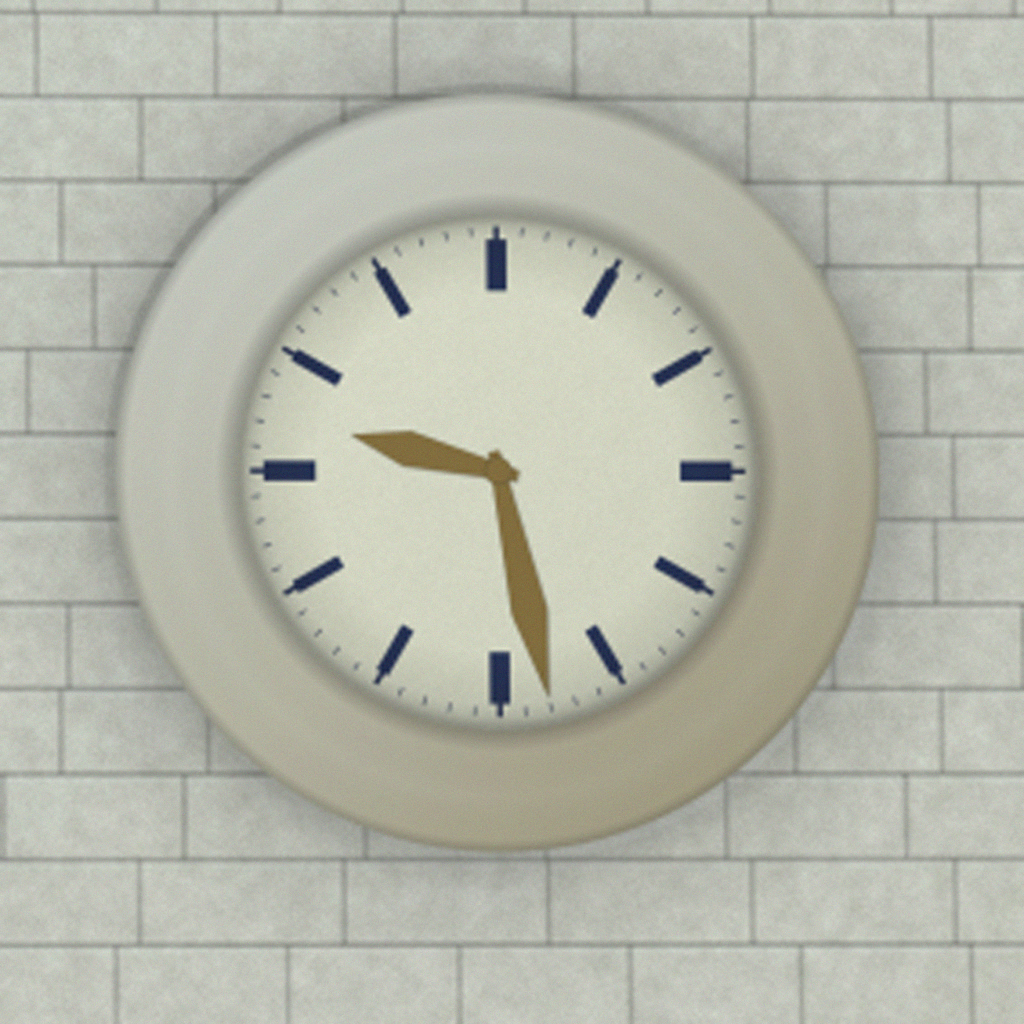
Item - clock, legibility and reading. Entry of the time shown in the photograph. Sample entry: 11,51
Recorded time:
9,28
